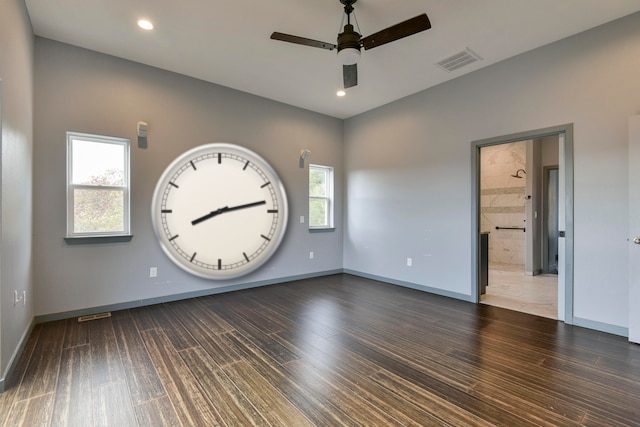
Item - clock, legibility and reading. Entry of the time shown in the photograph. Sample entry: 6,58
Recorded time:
8,13
